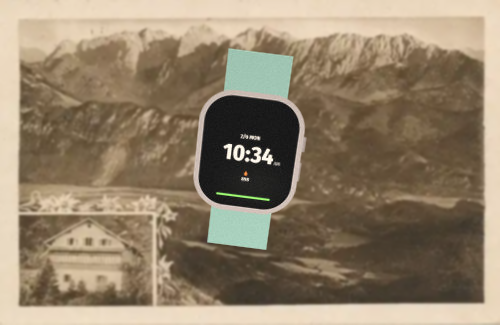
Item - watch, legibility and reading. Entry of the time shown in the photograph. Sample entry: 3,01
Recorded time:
10,34
